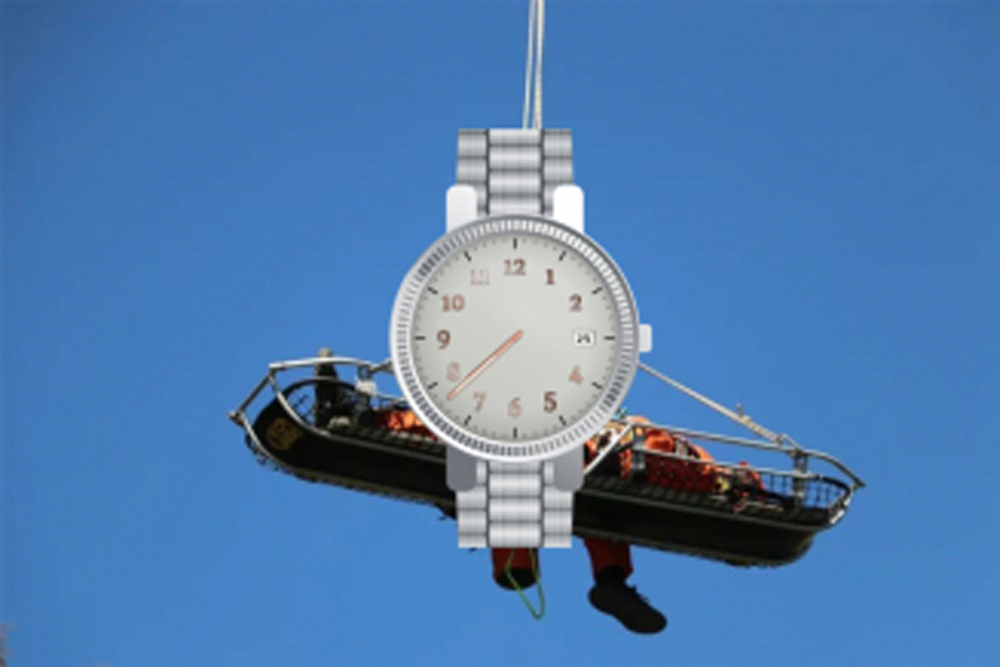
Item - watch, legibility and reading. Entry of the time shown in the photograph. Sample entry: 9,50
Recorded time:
7,38
